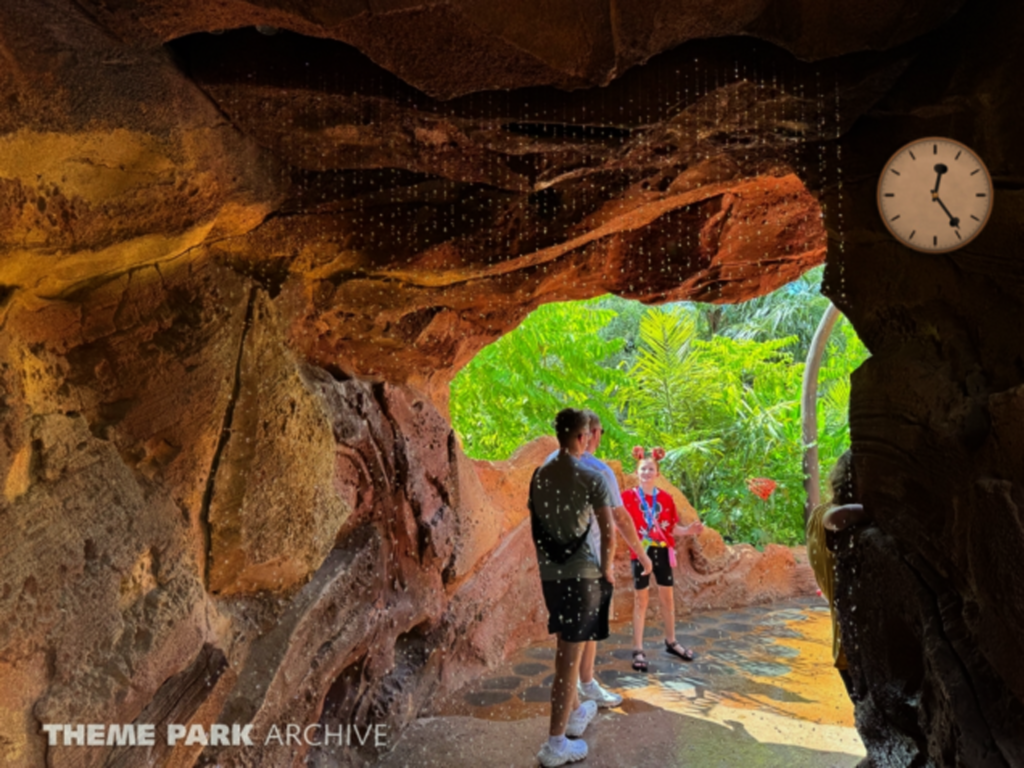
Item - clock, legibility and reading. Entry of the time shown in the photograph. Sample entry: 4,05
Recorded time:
12,24
